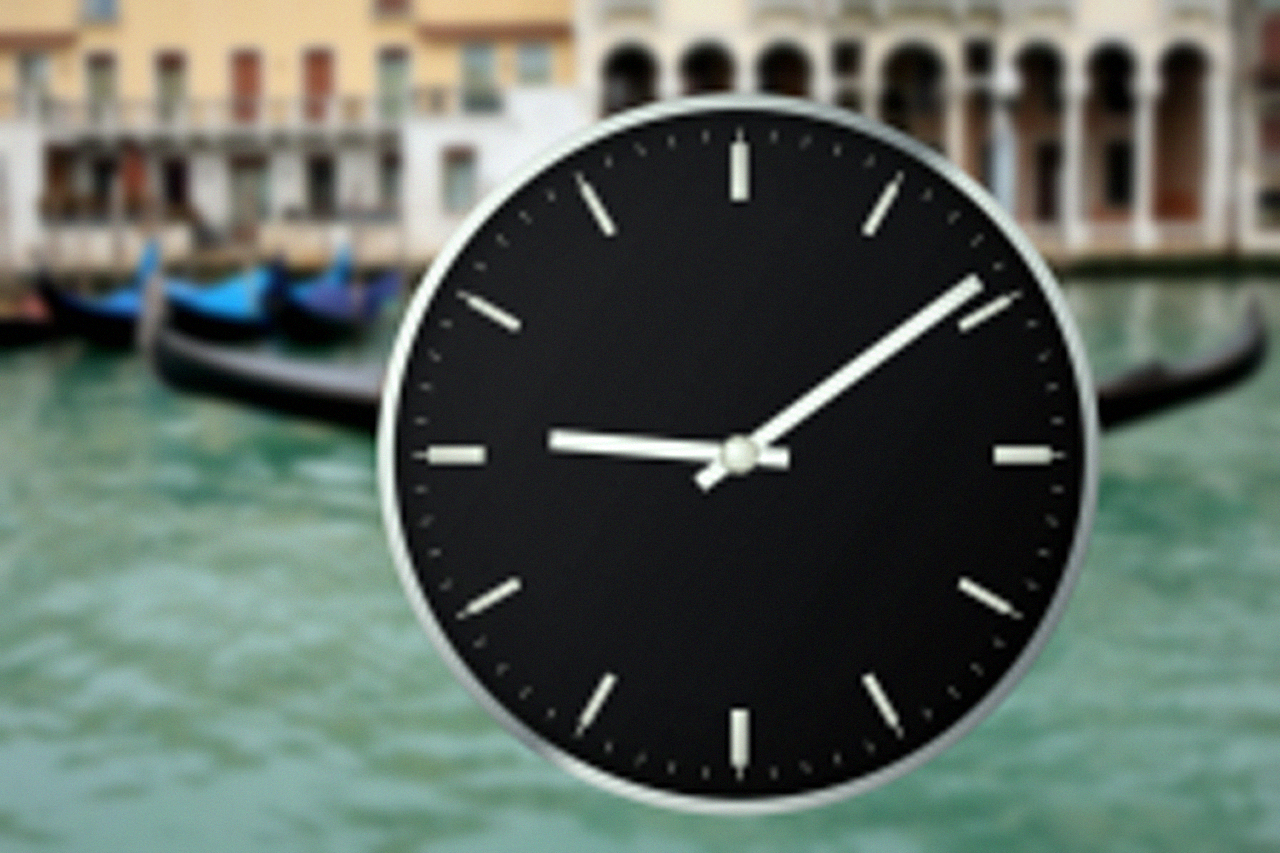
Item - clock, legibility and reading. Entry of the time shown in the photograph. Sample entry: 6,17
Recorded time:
9,09
